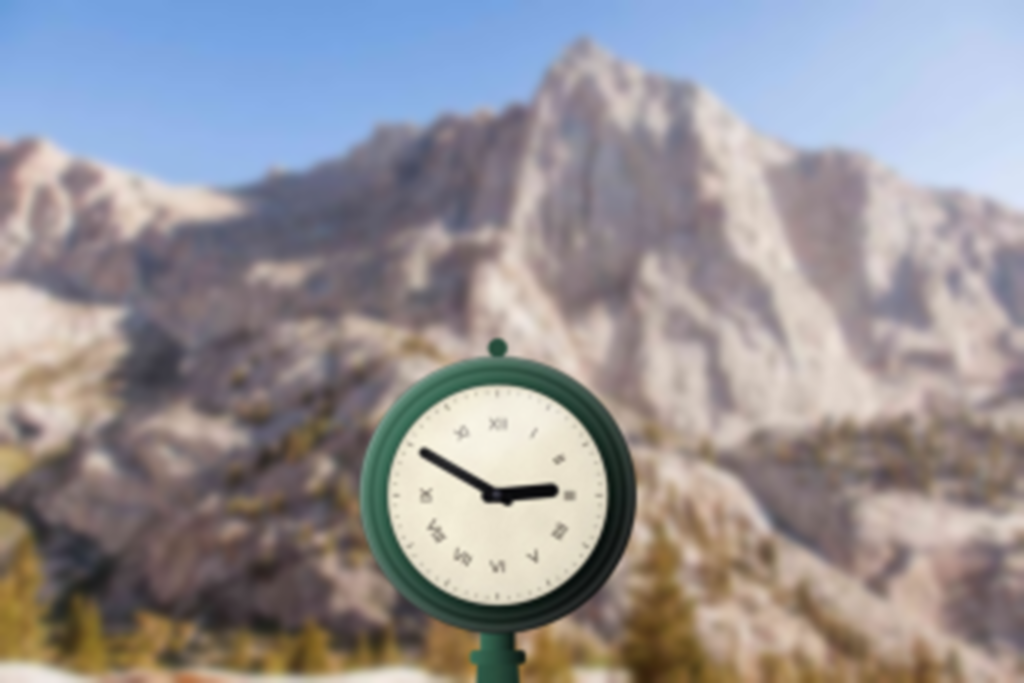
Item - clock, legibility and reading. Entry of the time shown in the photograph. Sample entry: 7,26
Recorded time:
2,50
